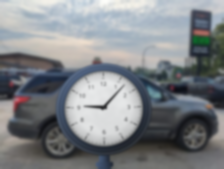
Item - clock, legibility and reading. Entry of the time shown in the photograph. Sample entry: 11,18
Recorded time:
9,07
